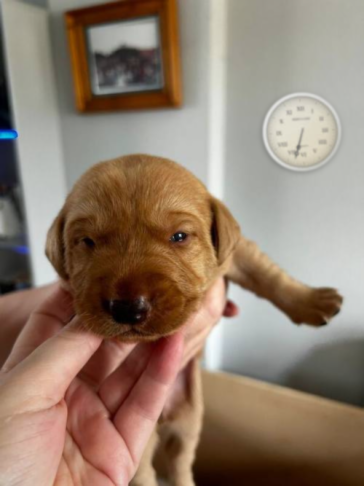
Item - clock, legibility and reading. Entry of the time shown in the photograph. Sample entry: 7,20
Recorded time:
6,33
